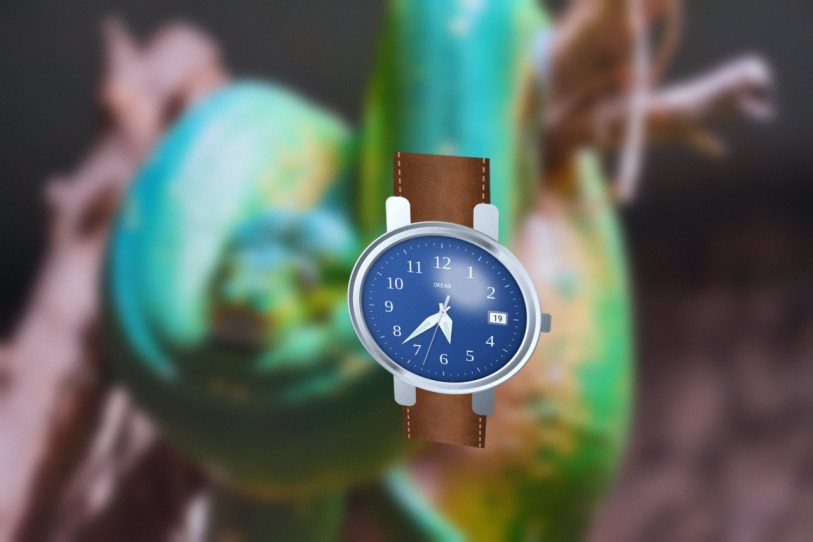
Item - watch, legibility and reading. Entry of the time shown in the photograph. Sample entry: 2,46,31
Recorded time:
5,37,33
